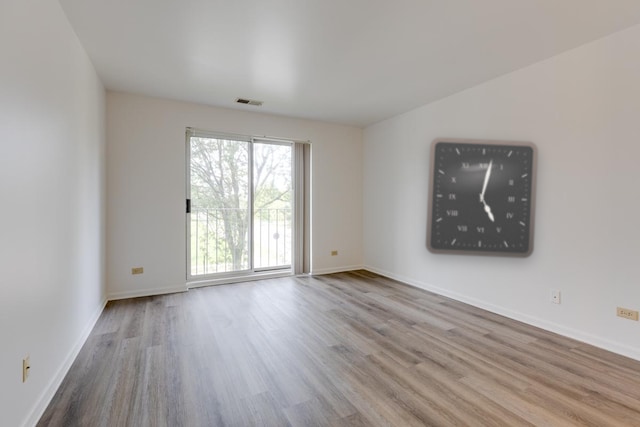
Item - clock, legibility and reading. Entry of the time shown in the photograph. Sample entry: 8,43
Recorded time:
5,02
